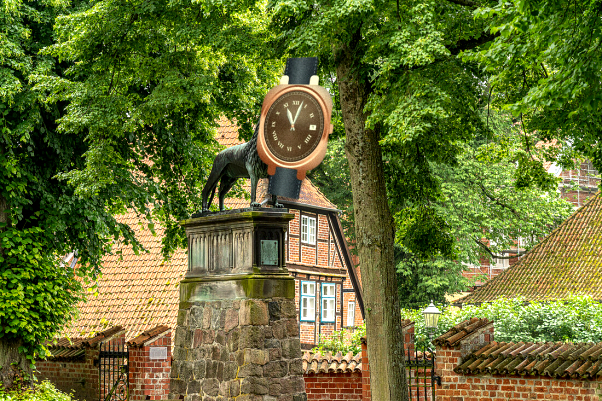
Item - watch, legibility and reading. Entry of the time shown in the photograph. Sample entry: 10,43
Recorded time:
11,03
